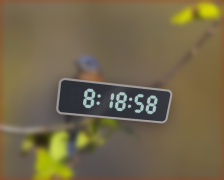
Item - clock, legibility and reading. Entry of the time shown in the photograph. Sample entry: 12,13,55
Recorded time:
8,18,58
